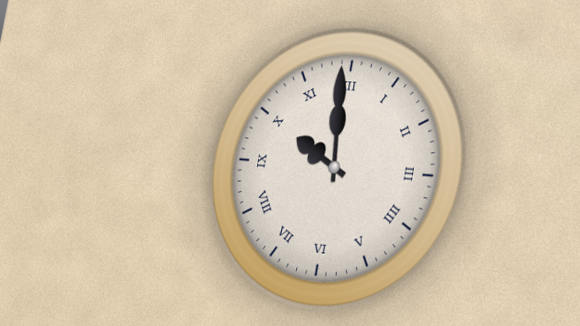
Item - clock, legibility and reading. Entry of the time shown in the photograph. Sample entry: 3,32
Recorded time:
9,59
